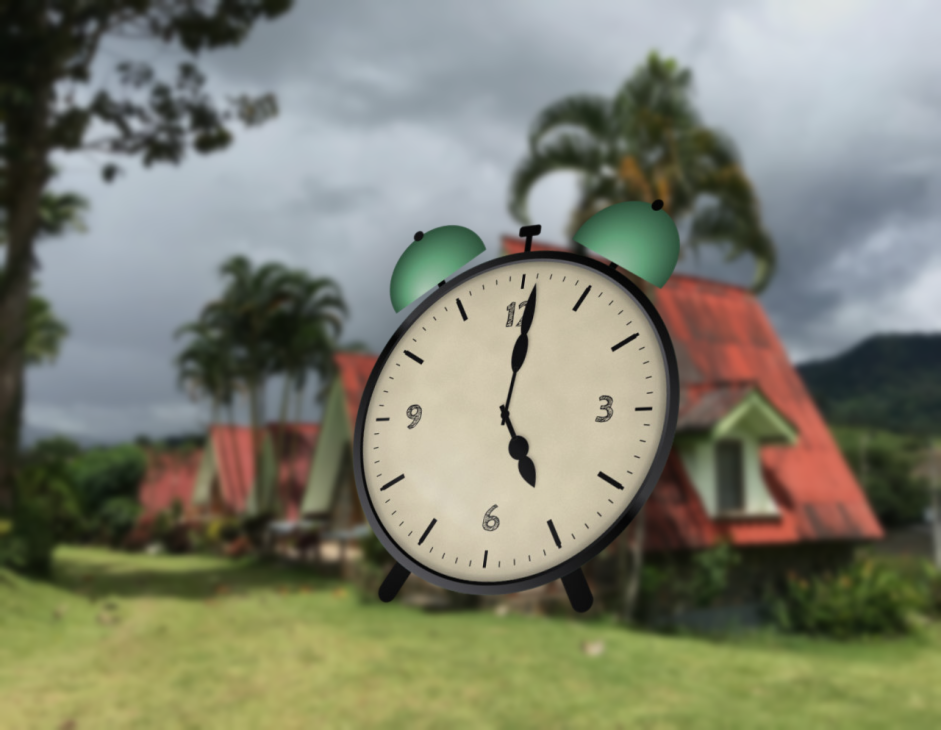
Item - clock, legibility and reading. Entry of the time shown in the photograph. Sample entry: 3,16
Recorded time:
5,01
